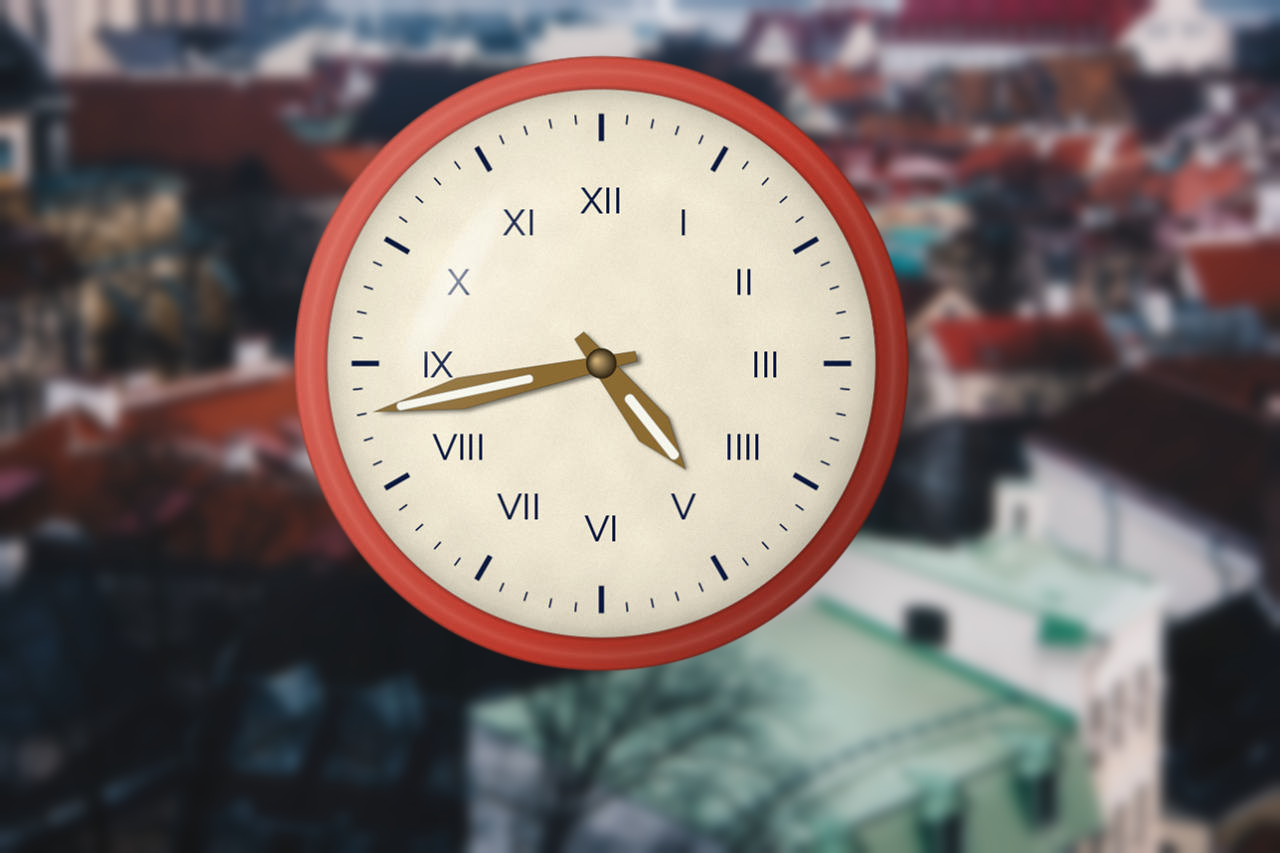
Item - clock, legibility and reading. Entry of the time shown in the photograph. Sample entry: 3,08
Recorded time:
4,43
